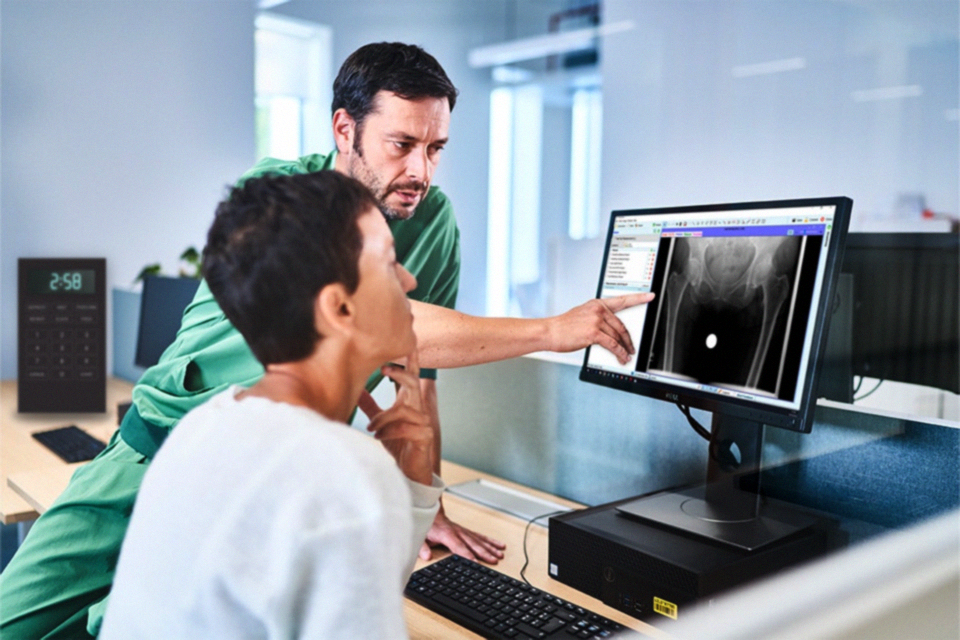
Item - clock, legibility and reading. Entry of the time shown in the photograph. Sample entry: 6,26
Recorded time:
2,58
